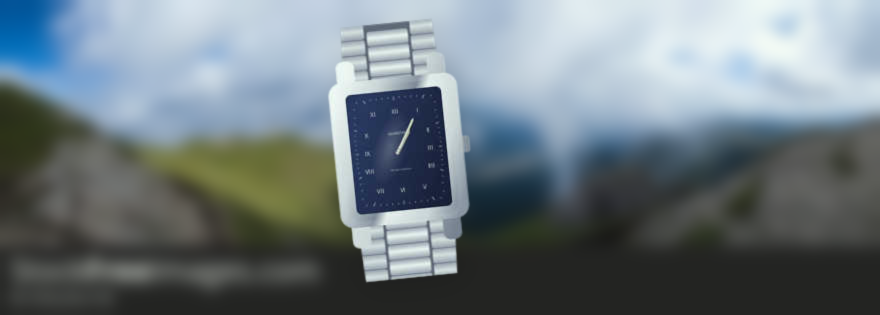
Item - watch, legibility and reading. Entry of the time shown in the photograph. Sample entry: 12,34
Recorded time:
1,05
